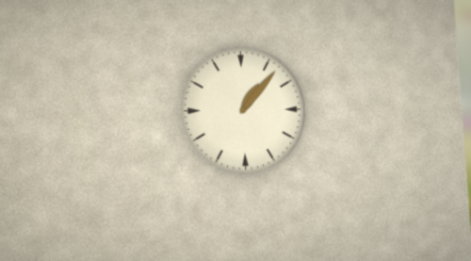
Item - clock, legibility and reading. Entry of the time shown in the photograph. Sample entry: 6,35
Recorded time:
1,07
